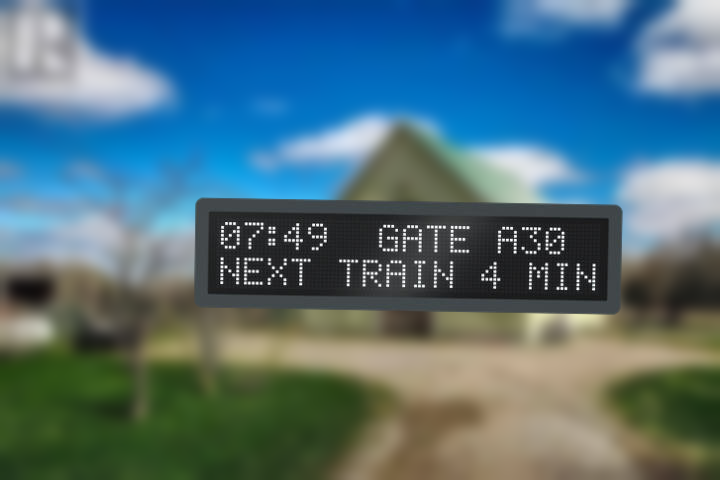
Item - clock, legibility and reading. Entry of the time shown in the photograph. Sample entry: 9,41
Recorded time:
7,49
